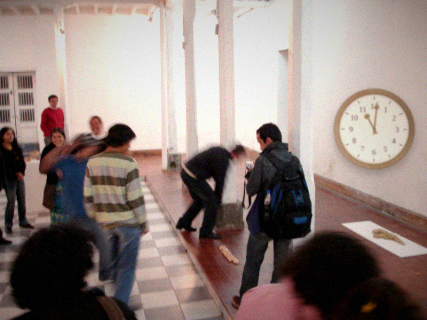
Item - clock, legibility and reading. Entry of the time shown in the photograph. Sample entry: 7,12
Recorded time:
11,01
